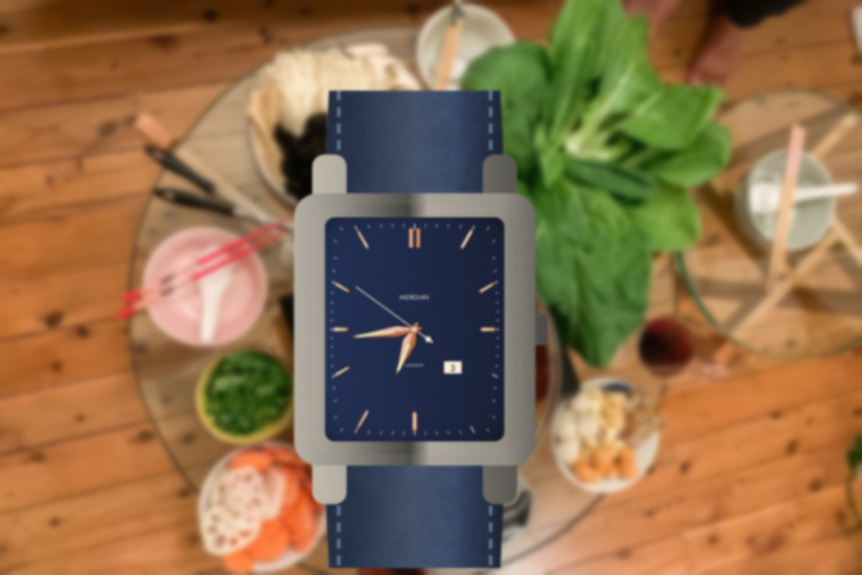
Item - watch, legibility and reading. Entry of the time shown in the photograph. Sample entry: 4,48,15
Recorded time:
6,43,51
